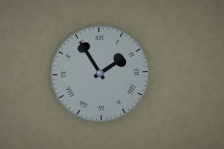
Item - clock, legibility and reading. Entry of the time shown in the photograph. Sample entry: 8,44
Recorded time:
1,55
